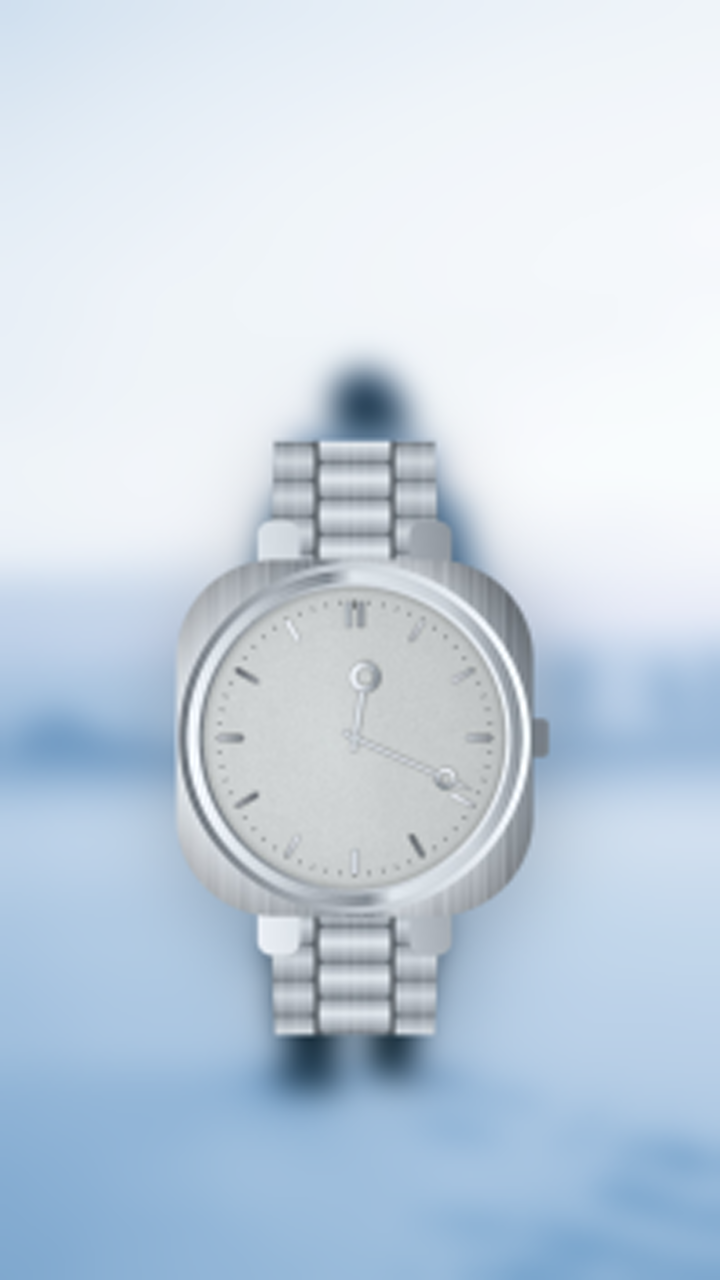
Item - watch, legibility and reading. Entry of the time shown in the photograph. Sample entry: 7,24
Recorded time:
12,19
